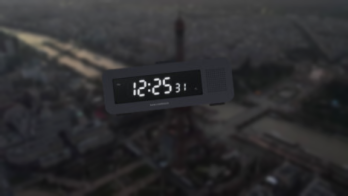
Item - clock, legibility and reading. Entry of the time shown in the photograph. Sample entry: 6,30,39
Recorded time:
12,25,31
